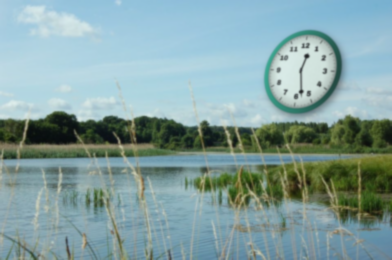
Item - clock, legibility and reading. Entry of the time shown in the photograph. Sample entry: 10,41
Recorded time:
12,28
